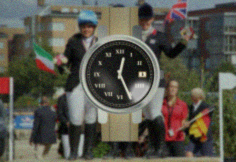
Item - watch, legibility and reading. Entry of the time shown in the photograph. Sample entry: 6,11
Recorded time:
12,26
